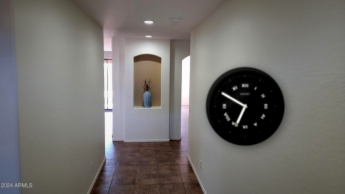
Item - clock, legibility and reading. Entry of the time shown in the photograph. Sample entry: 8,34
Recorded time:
6,50
